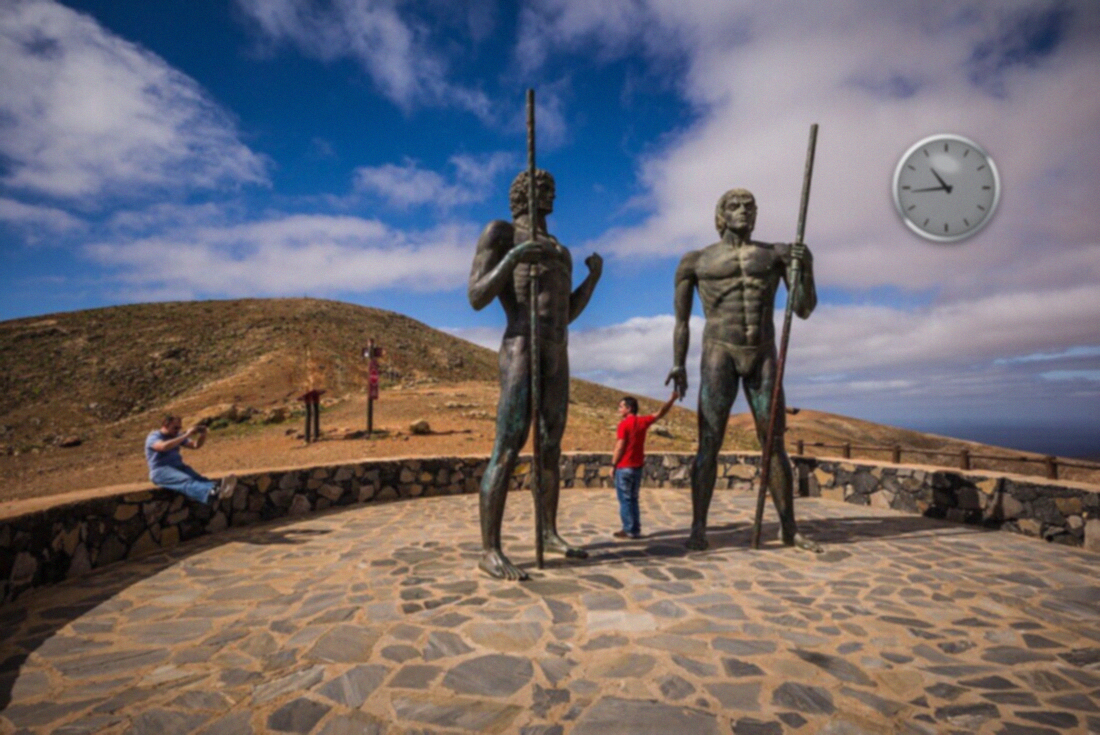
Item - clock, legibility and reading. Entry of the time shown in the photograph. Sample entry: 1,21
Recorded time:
10,44
